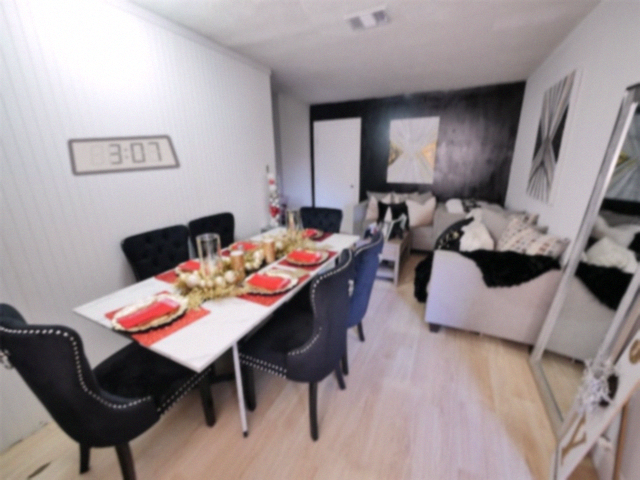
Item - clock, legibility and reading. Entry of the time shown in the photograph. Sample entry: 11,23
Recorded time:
3,07
